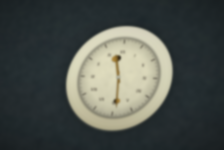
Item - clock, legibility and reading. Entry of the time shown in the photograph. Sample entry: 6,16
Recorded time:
11,29
